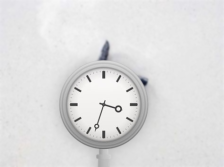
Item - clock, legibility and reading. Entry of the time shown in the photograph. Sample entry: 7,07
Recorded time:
3,33
